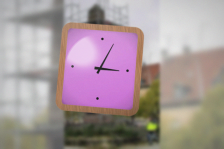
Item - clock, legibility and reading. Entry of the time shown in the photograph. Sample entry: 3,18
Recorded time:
3,04
